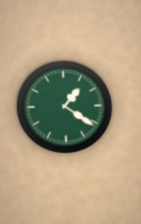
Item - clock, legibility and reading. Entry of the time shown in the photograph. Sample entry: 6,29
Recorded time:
1,21
